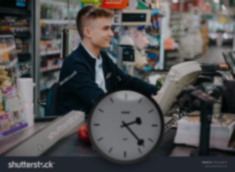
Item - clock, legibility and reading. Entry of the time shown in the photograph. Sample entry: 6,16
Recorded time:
2,23
